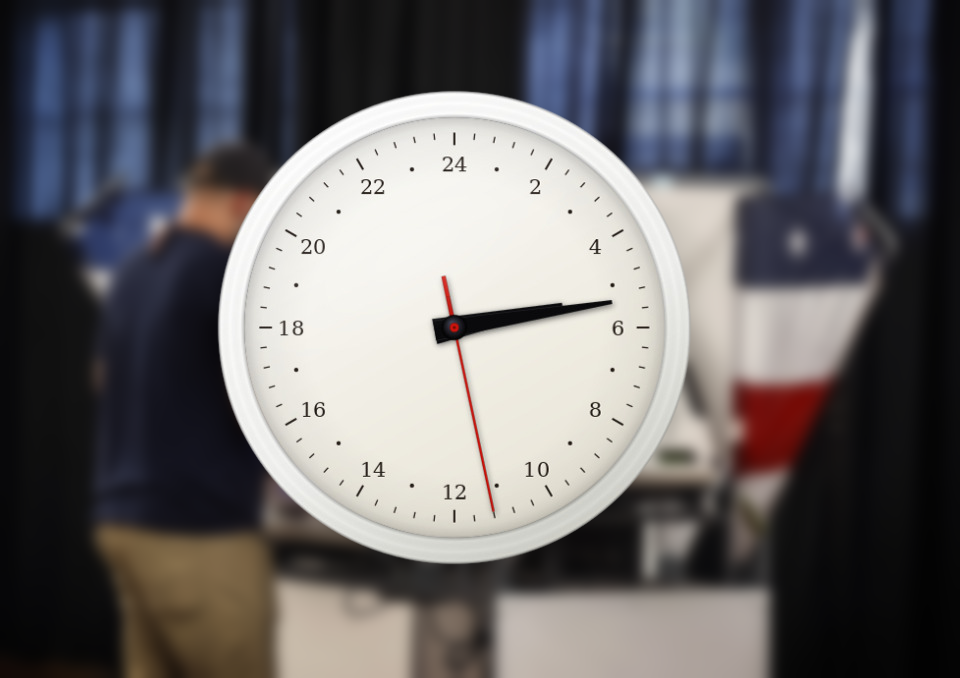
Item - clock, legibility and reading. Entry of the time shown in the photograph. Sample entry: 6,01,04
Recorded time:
5,13,28
